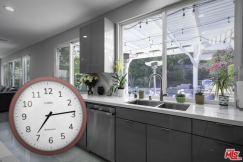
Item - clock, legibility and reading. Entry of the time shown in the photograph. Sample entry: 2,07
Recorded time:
7,14
